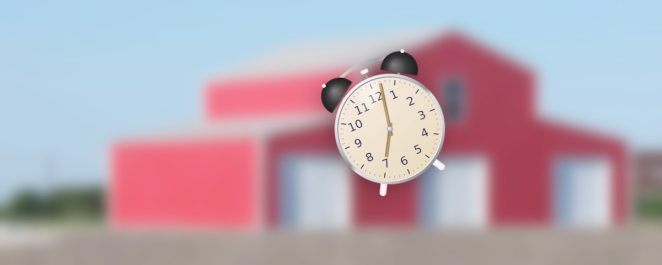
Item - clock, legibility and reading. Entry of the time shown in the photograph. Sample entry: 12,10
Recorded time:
7,02
